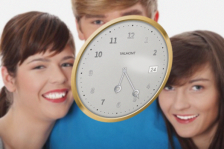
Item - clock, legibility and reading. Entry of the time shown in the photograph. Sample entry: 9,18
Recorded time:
6,24
